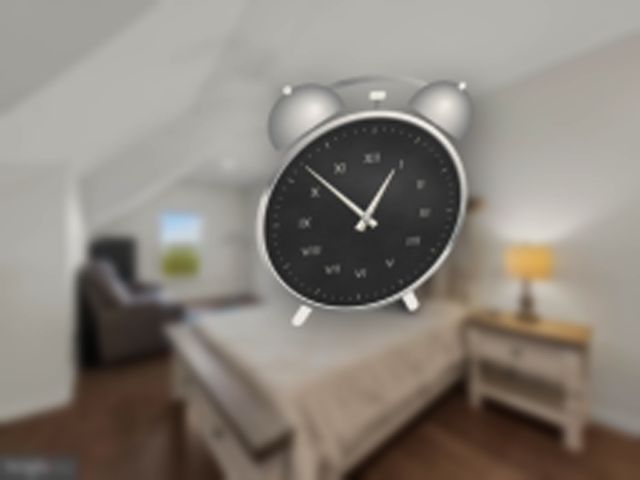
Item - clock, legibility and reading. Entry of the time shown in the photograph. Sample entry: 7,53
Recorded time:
12,52
